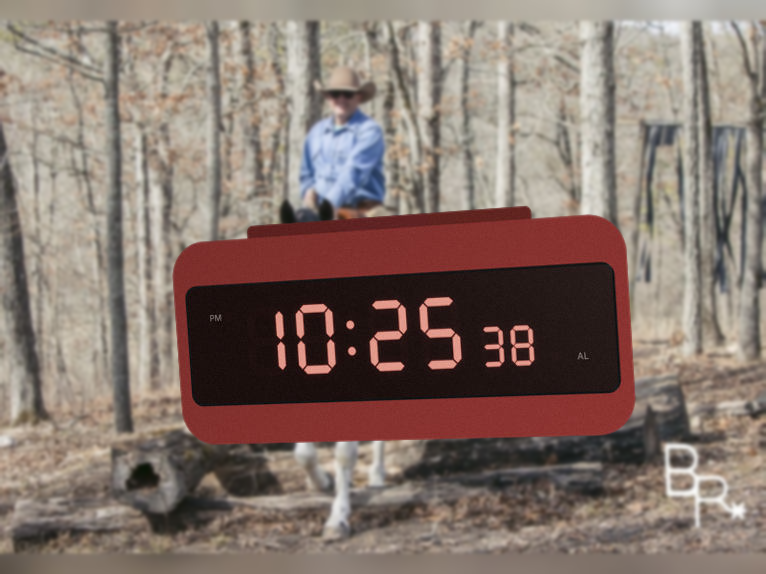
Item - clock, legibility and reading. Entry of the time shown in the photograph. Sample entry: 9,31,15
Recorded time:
10,25,38
